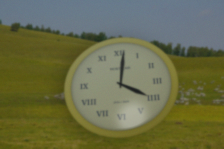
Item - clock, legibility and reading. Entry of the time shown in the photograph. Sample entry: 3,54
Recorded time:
4,01
